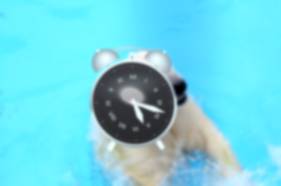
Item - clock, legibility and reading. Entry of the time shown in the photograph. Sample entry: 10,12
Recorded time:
5,18
